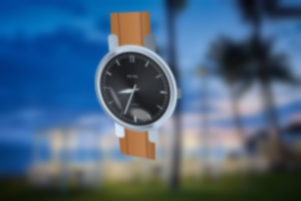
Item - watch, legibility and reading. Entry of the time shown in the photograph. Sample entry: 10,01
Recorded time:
8,34
